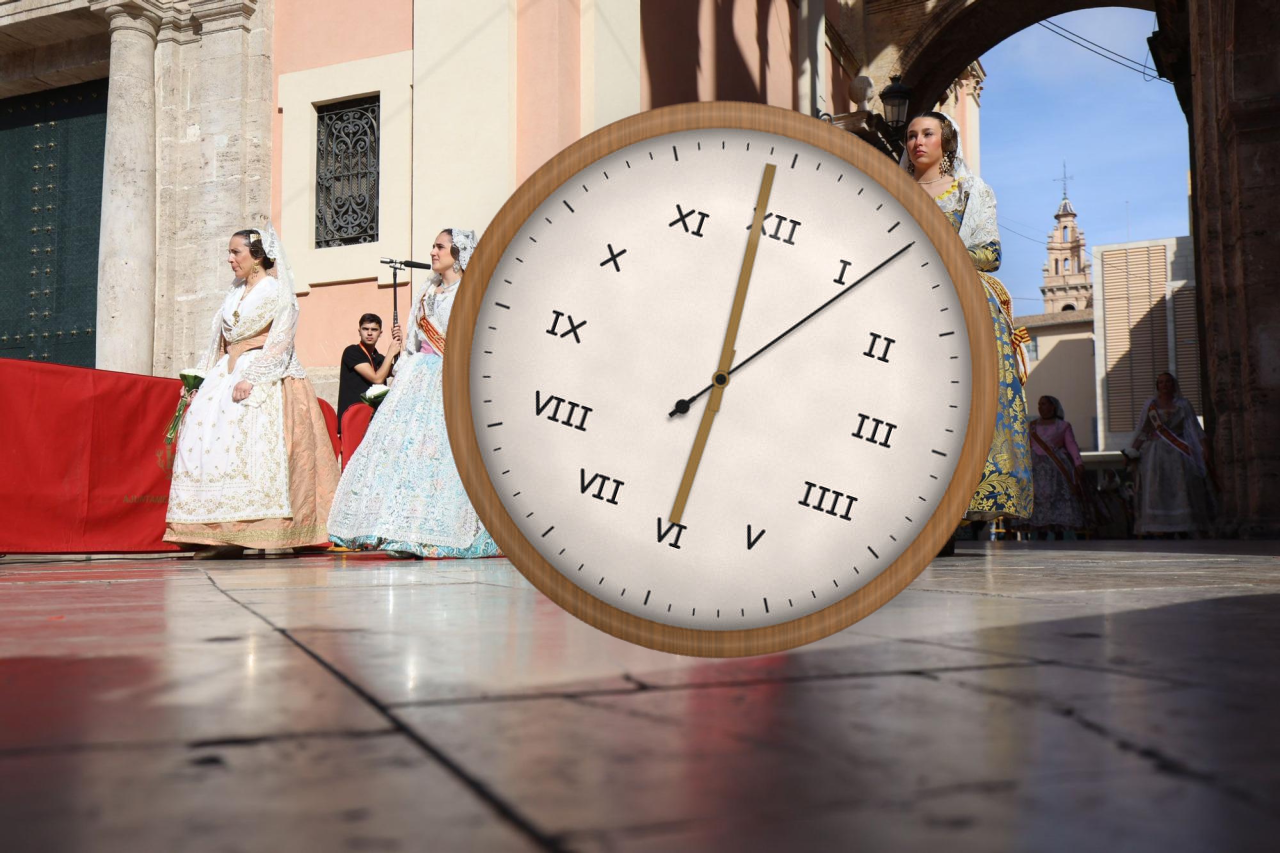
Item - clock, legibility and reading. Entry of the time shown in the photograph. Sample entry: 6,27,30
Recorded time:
5,59,06
